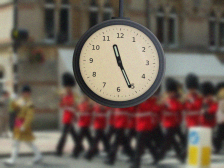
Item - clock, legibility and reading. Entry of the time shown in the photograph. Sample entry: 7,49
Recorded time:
11,26
